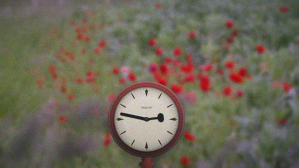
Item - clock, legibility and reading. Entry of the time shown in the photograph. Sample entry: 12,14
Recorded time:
2,47
